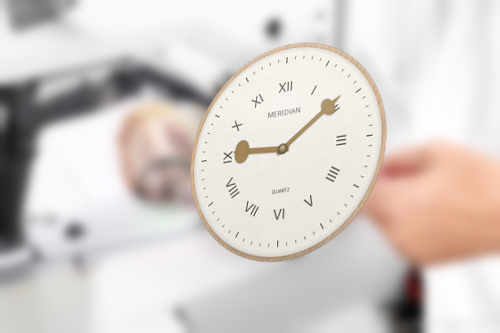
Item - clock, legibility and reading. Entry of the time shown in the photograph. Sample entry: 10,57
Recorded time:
9,09
